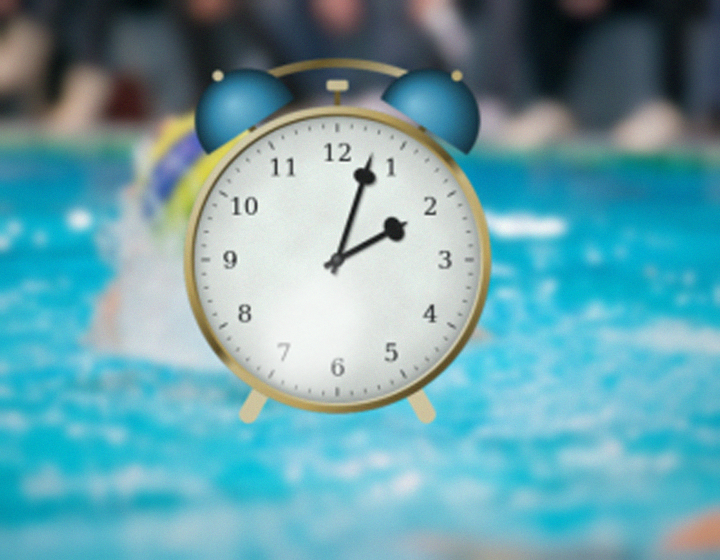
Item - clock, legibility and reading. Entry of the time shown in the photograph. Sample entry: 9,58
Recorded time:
2,03
